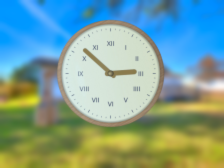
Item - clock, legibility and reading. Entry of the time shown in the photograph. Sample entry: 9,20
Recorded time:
2,52
